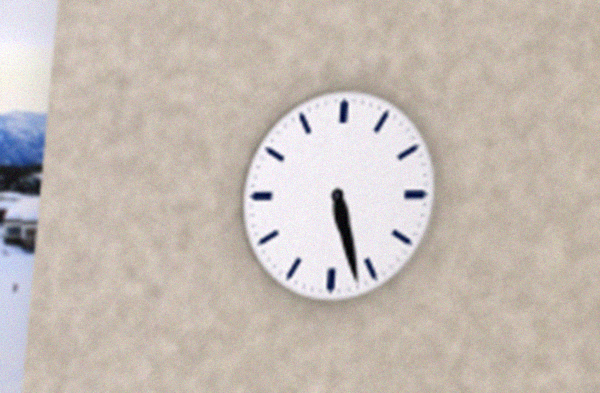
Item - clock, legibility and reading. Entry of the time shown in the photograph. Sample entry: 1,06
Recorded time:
5,27
